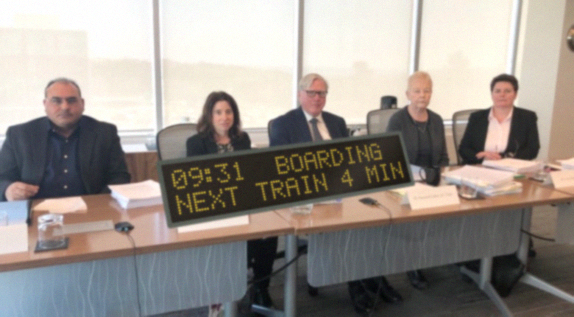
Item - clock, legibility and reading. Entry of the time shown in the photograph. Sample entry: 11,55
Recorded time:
9,31
